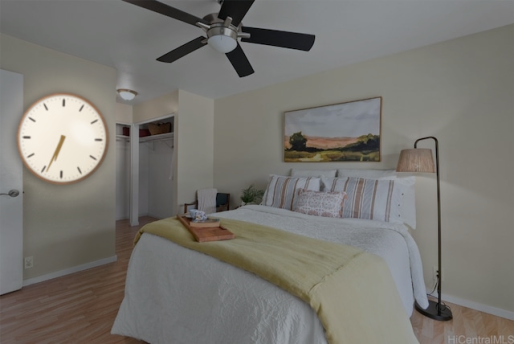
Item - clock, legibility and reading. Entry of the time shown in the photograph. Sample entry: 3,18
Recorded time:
6,34
